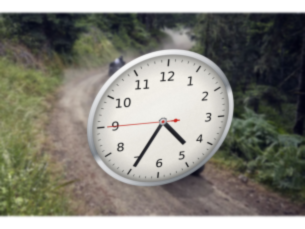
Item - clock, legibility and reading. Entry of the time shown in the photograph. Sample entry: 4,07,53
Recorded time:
4,34,45
